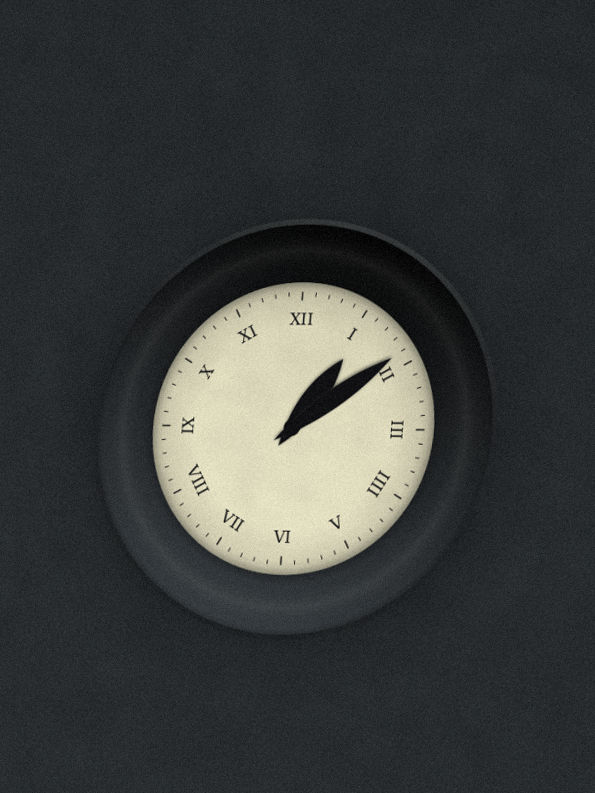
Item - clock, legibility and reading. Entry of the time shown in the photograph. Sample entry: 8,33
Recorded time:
1,09
